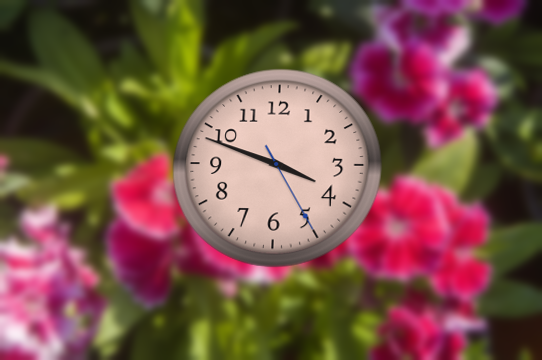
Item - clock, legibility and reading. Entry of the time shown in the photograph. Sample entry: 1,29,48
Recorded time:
3,48,25
